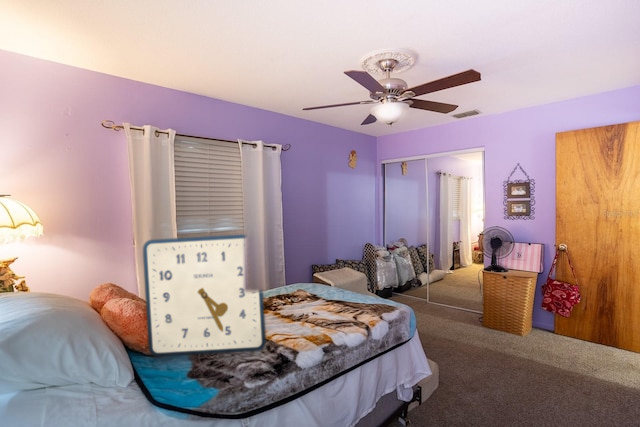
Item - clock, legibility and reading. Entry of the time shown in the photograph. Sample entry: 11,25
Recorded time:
4,26
